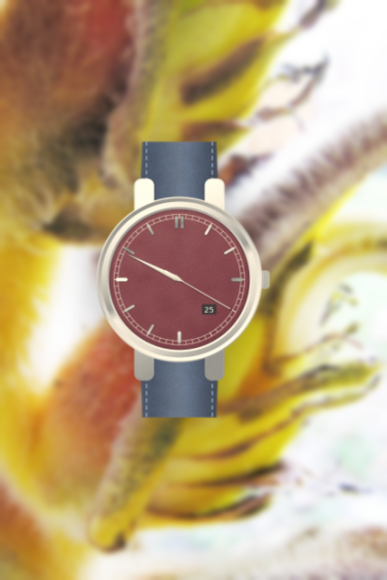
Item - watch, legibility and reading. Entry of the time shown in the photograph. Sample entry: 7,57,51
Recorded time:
9,49,20
